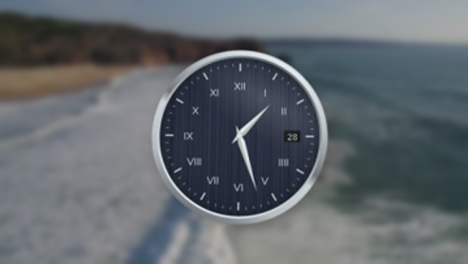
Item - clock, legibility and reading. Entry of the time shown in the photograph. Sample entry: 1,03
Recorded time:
1,27
